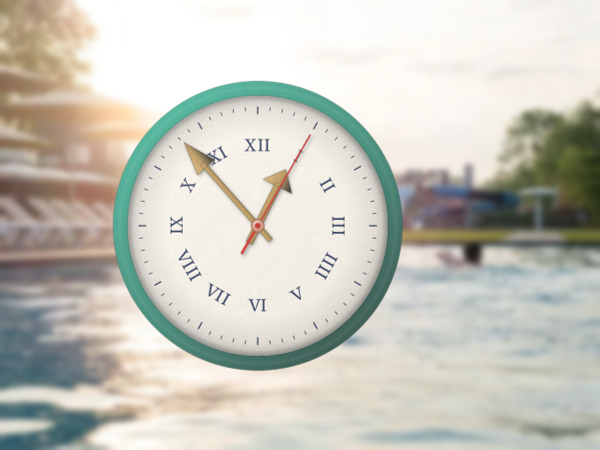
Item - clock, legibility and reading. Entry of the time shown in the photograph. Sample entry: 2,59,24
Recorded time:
12,53,05
